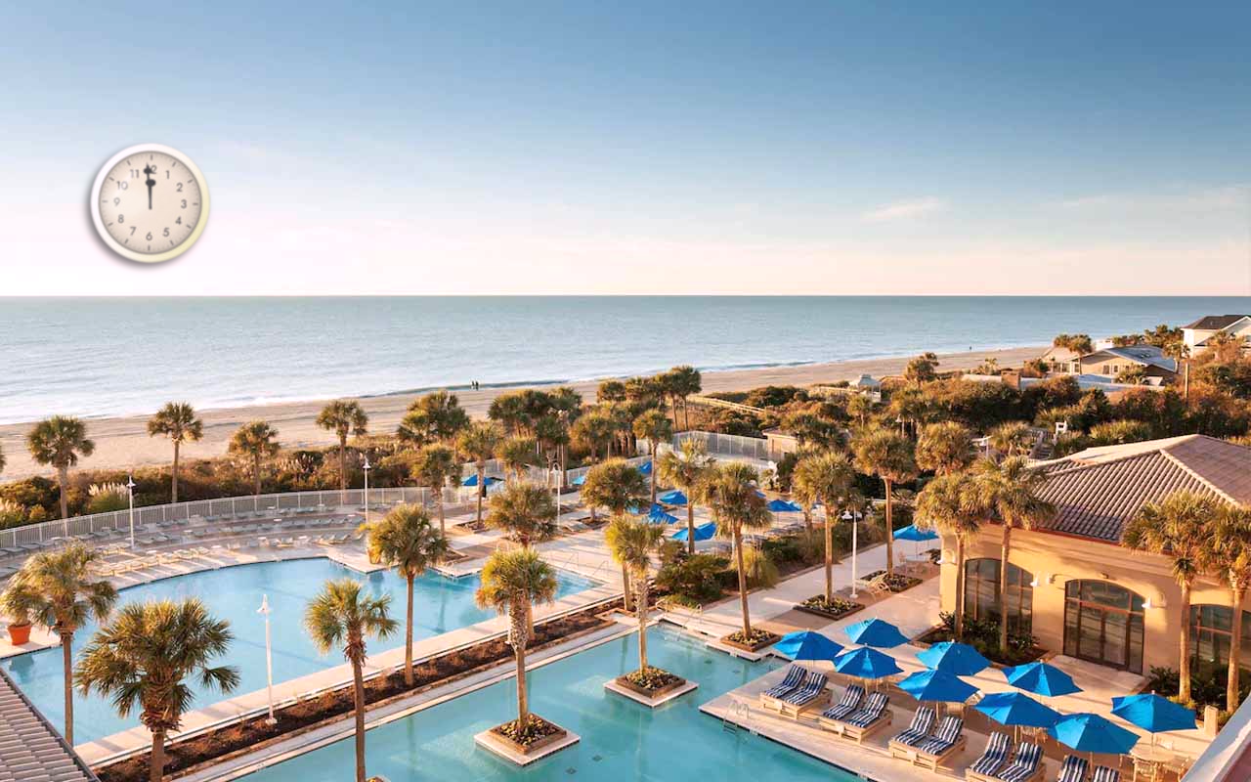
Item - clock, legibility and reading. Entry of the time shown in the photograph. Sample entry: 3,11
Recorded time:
11,59
